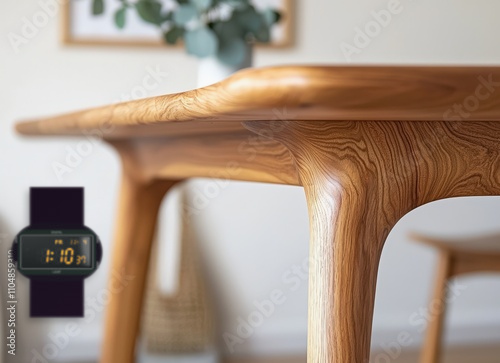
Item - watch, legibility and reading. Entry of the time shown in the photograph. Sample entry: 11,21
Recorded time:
1,10
